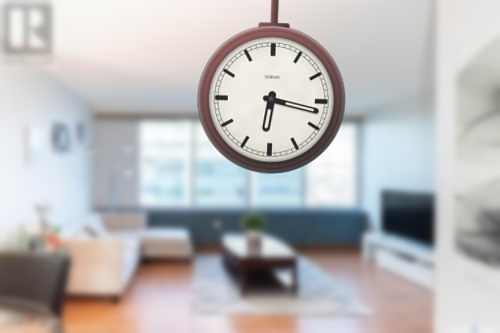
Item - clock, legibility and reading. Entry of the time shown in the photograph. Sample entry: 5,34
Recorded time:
6,17
